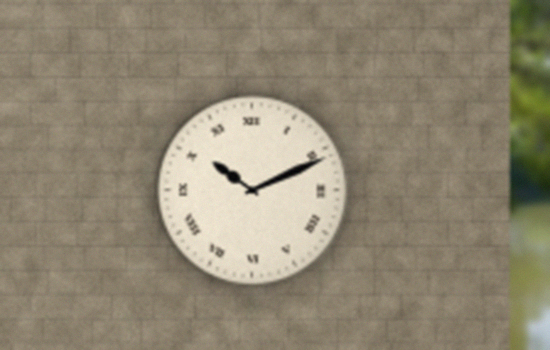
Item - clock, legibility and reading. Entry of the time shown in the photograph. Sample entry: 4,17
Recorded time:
10,11
